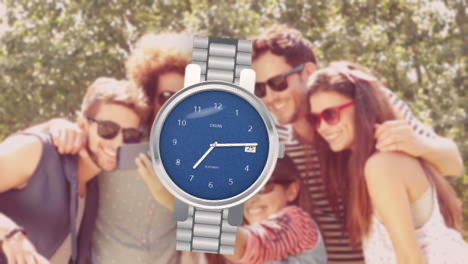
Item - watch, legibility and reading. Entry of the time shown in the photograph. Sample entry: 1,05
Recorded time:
7,14
